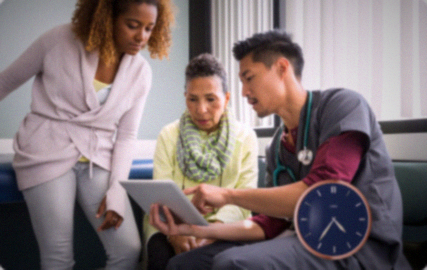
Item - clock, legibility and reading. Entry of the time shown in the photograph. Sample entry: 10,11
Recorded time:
4,36
